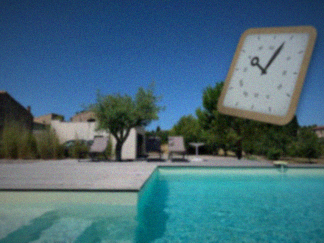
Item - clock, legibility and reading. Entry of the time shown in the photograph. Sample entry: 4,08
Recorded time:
10,04
